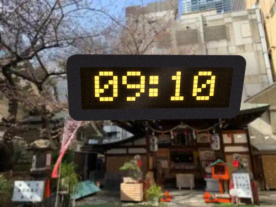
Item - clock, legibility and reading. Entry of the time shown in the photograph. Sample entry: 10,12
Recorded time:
9,10
